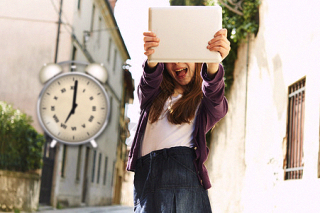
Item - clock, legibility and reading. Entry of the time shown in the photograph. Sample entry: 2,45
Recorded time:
7,01
